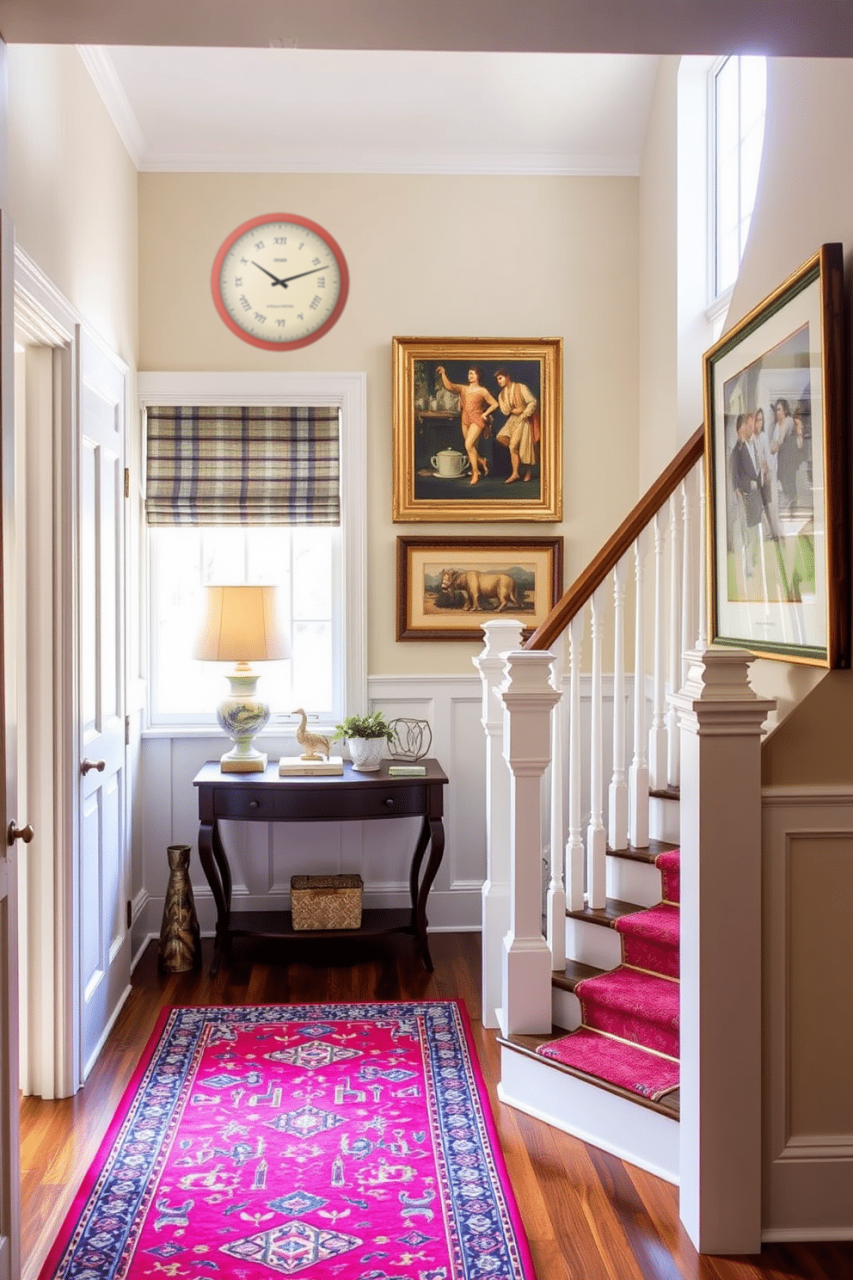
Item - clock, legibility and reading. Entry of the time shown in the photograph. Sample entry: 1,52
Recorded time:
10,12
